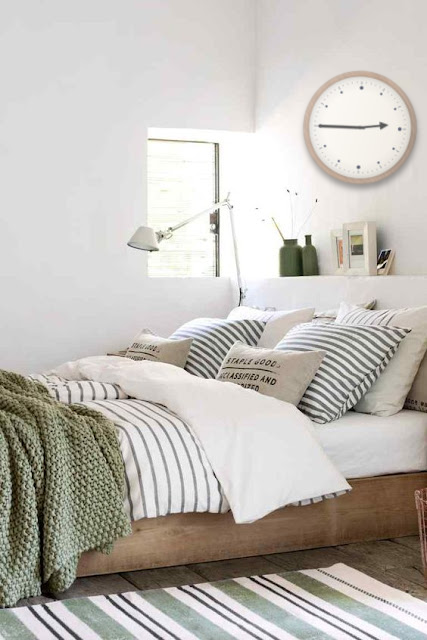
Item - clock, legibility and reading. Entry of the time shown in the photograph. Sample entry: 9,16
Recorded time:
2,45
